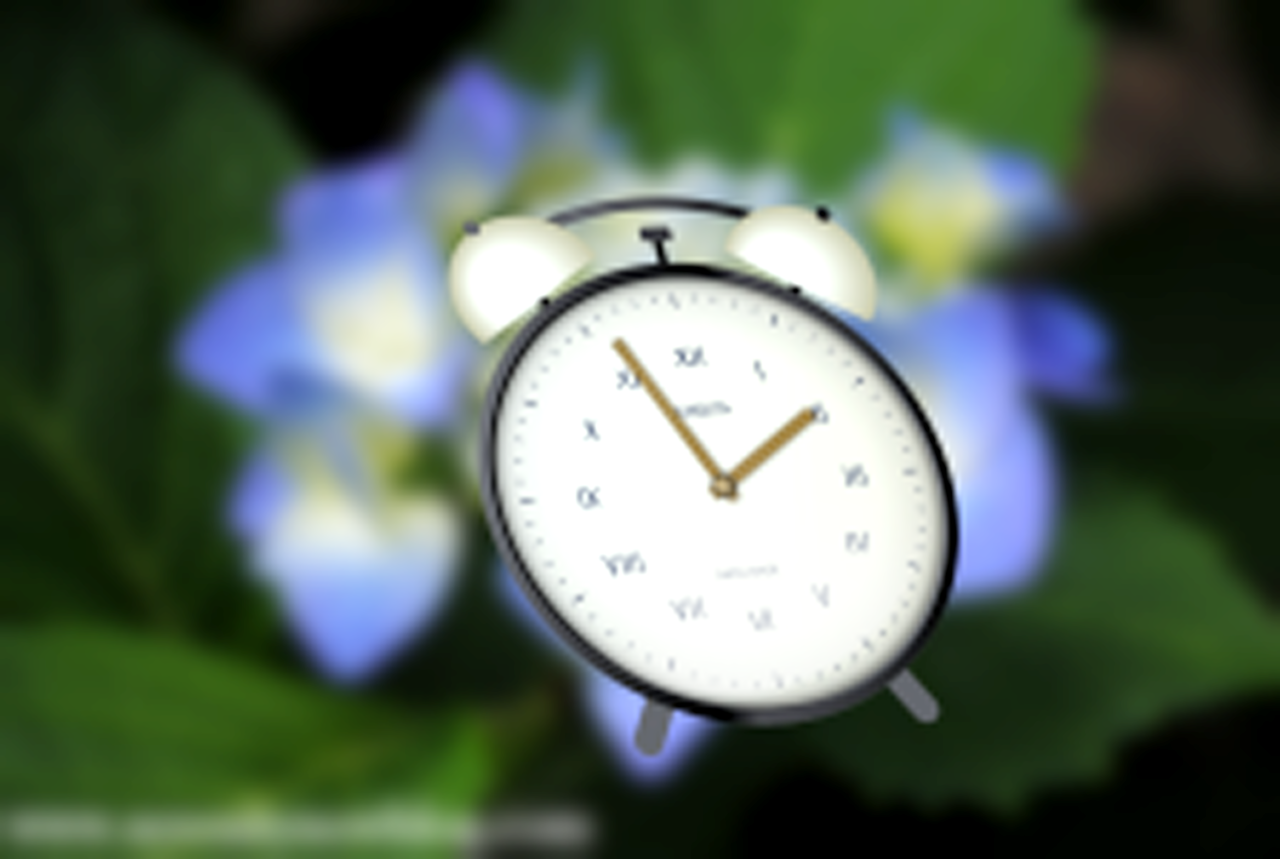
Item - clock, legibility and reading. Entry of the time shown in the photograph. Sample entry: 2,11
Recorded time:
1,56
